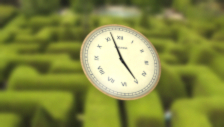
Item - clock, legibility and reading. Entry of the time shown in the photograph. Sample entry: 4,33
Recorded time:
4,57
